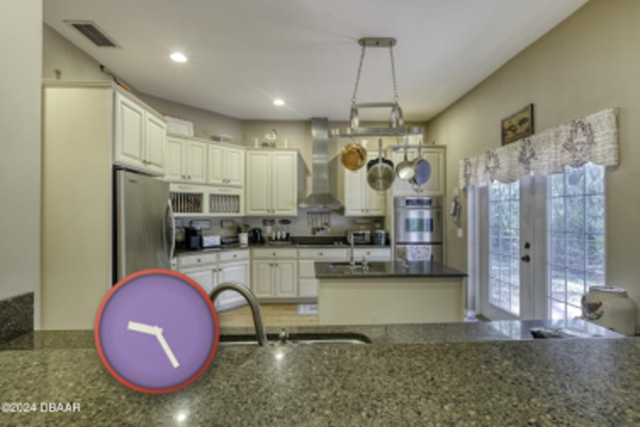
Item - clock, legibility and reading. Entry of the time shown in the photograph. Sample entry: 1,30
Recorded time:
9,25
